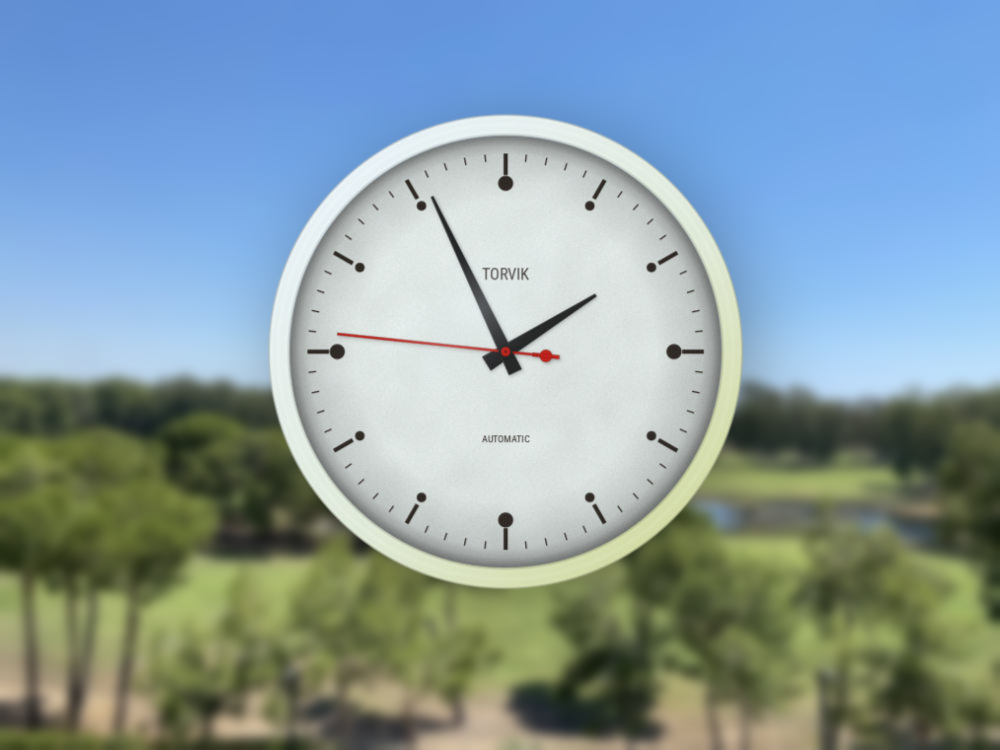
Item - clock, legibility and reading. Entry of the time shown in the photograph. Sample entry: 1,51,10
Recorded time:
1,55,46
